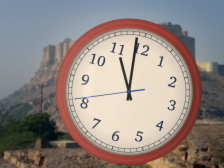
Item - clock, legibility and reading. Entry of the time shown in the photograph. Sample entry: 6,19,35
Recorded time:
10,58,41
